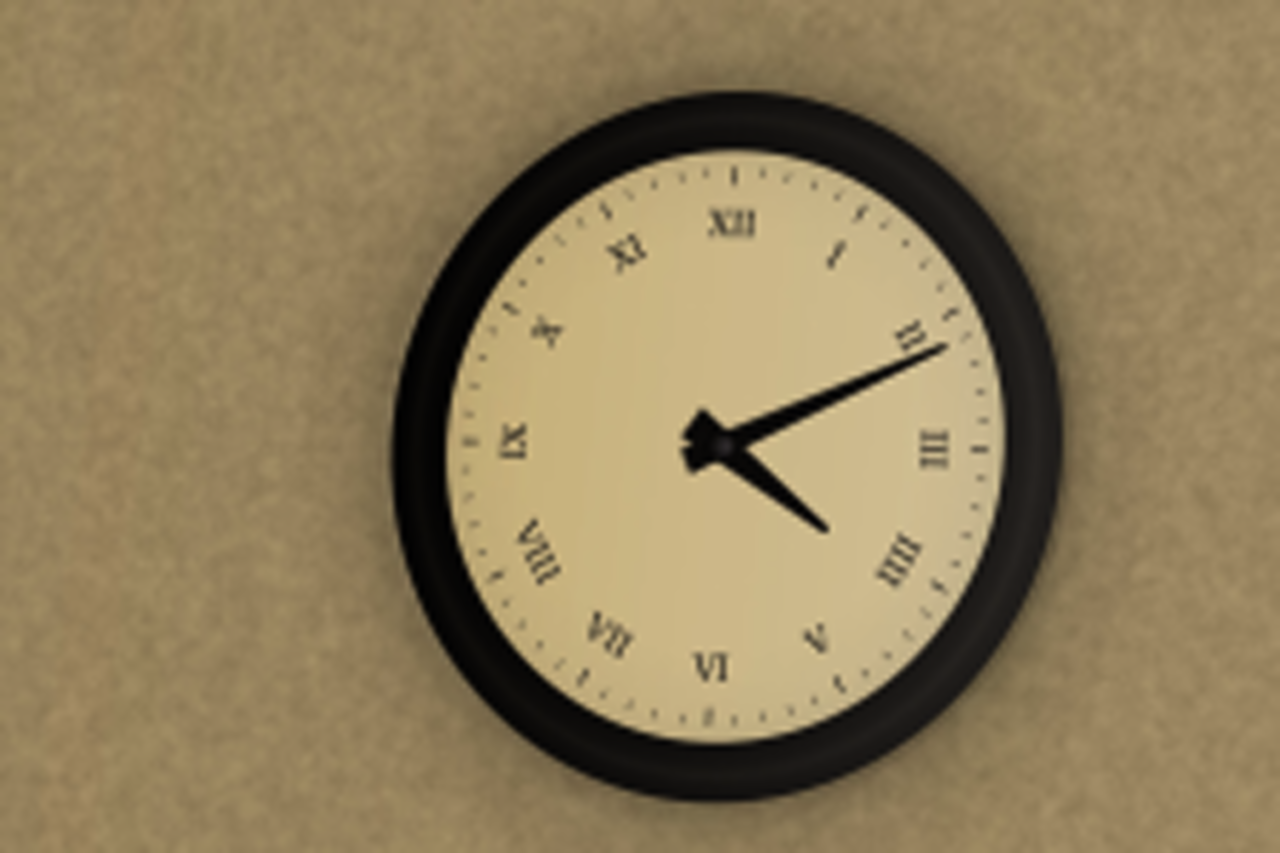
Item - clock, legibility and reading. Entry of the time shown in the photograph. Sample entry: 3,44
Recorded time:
4,11
